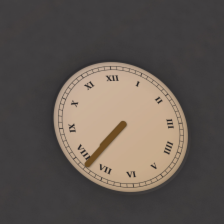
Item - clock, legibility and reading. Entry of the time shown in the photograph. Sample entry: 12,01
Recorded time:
7,38
